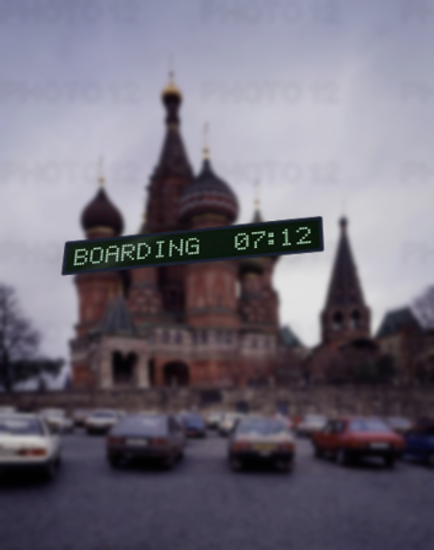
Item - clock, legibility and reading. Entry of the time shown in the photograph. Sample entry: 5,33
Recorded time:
7,12
